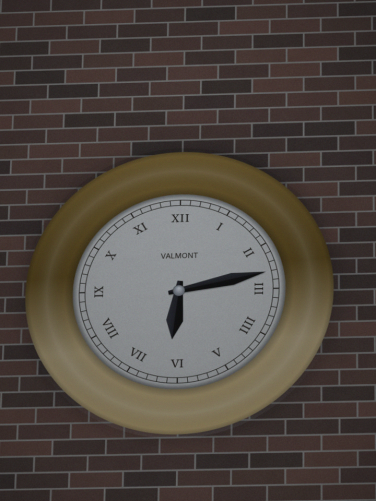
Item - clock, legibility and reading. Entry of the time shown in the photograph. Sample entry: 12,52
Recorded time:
6,13
